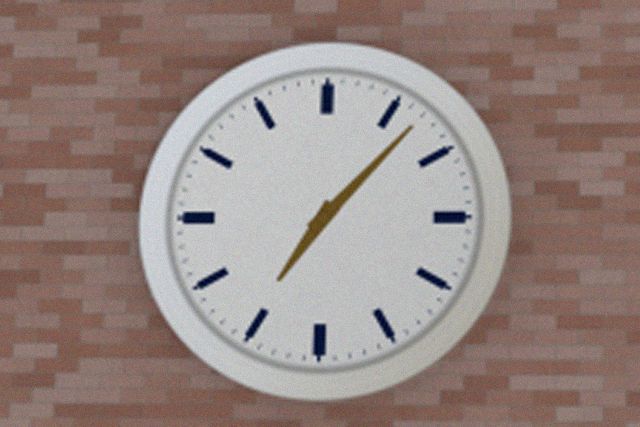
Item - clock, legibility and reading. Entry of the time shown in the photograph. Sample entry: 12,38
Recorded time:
7,07
